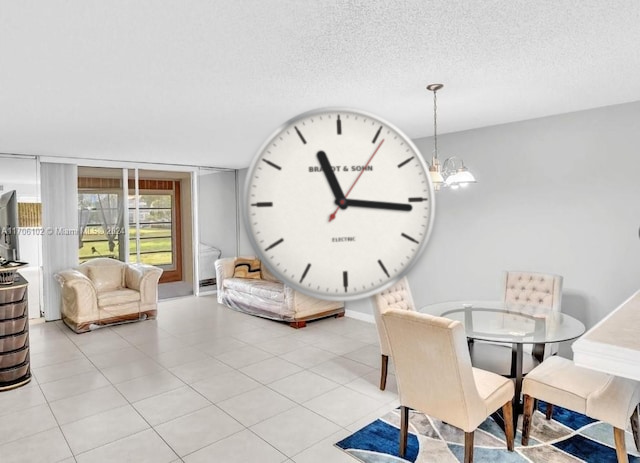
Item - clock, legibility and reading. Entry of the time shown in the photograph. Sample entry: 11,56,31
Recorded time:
11,16,06
